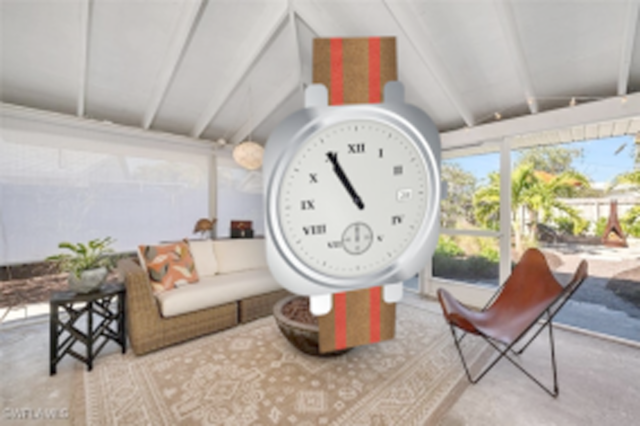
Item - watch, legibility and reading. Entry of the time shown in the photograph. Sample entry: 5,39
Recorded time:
10,55
